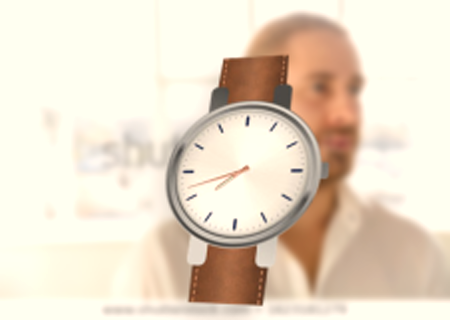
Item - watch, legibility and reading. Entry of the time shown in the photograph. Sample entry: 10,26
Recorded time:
7,42
